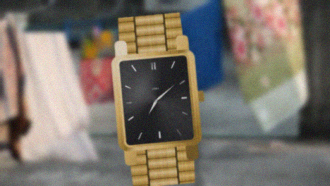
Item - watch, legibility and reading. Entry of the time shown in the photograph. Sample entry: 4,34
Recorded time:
7,09
